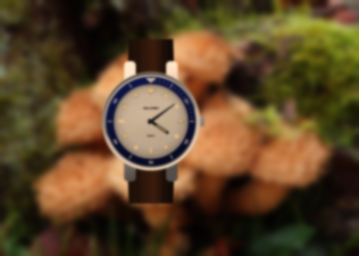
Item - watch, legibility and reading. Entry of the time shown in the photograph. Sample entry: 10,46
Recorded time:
4,09
